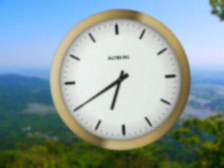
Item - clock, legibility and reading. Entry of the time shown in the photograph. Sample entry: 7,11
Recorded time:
6,40
